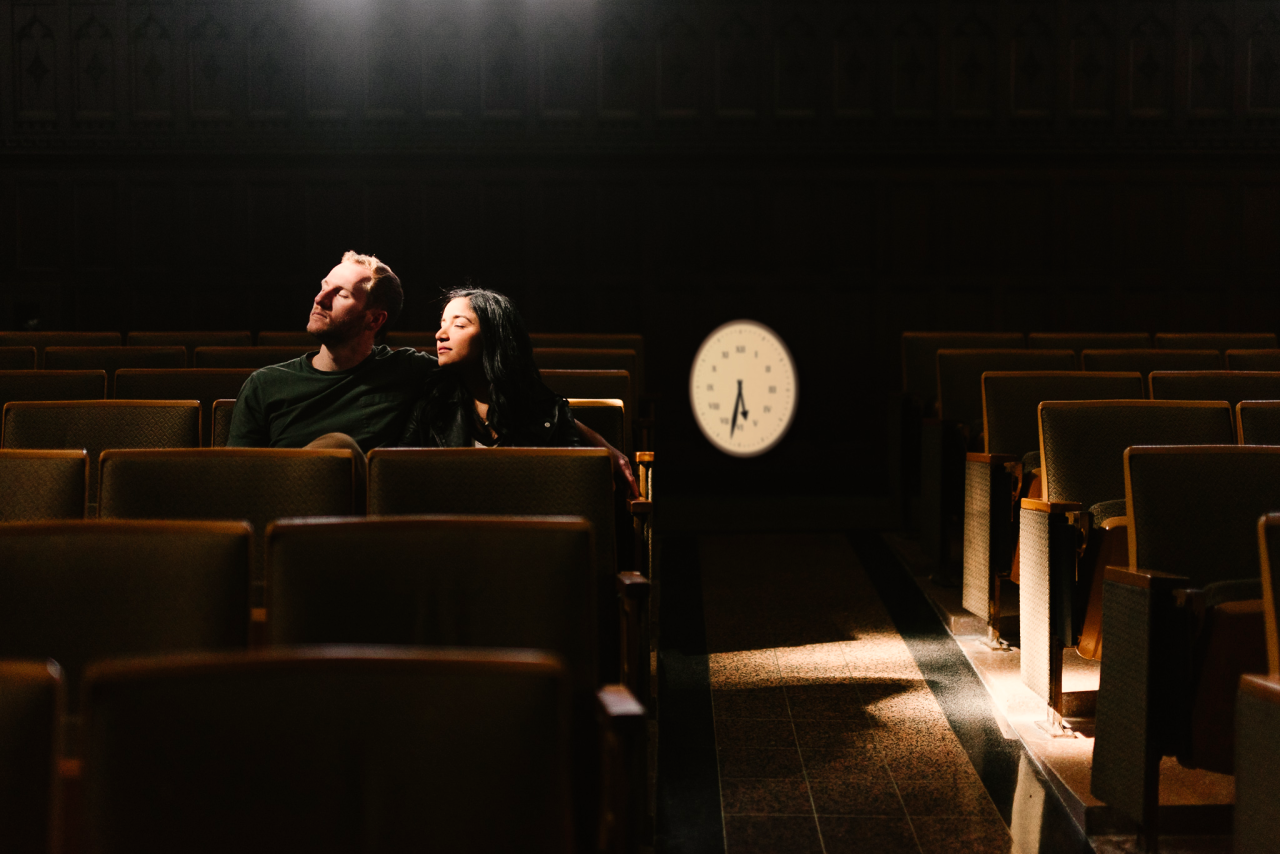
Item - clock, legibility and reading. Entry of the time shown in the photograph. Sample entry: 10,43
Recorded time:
5,32
